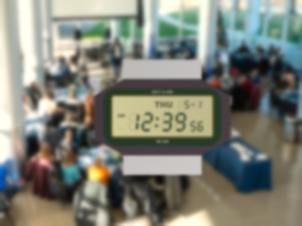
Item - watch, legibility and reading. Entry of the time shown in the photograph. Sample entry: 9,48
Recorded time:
12,39
